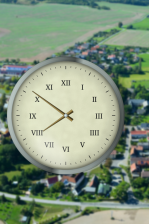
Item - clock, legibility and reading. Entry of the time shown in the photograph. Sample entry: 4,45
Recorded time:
7,51
